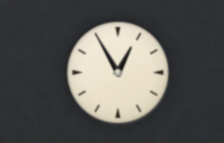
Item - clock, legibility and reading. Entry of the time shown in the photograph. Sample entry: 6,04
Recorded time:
12,55
